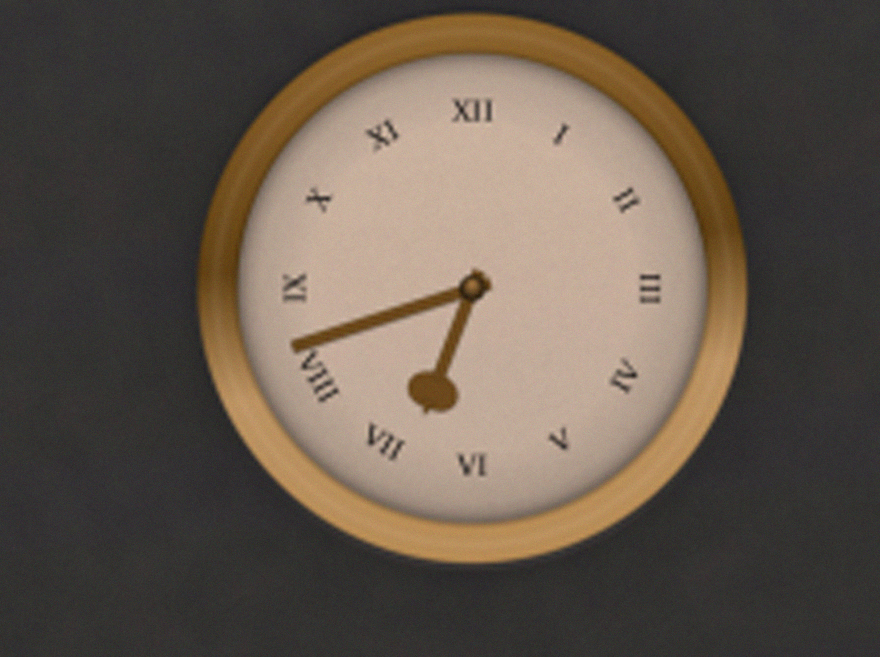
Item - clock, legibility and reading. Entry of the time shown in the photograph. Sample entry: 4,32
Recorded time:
6,42
